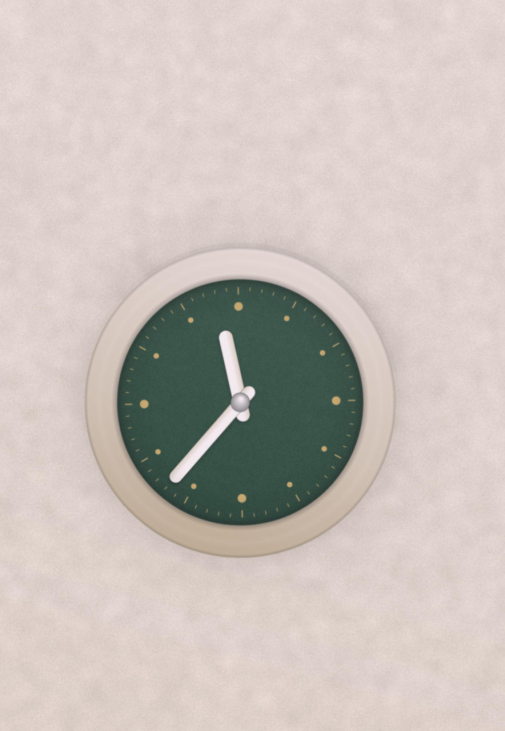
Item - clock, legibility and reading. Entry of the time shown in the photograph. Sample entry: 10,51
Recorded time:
11,37
